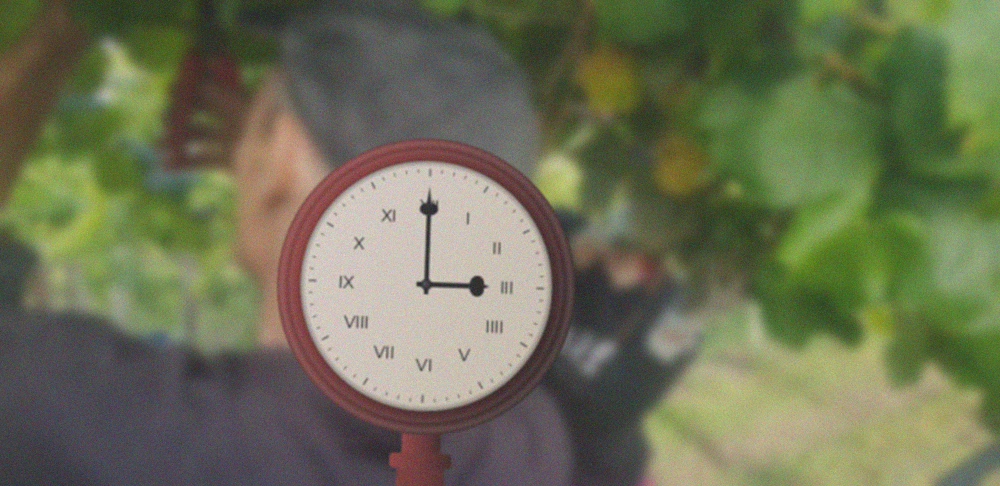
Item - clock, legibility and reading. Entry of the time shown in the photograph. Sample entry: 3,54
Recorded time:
3,00
